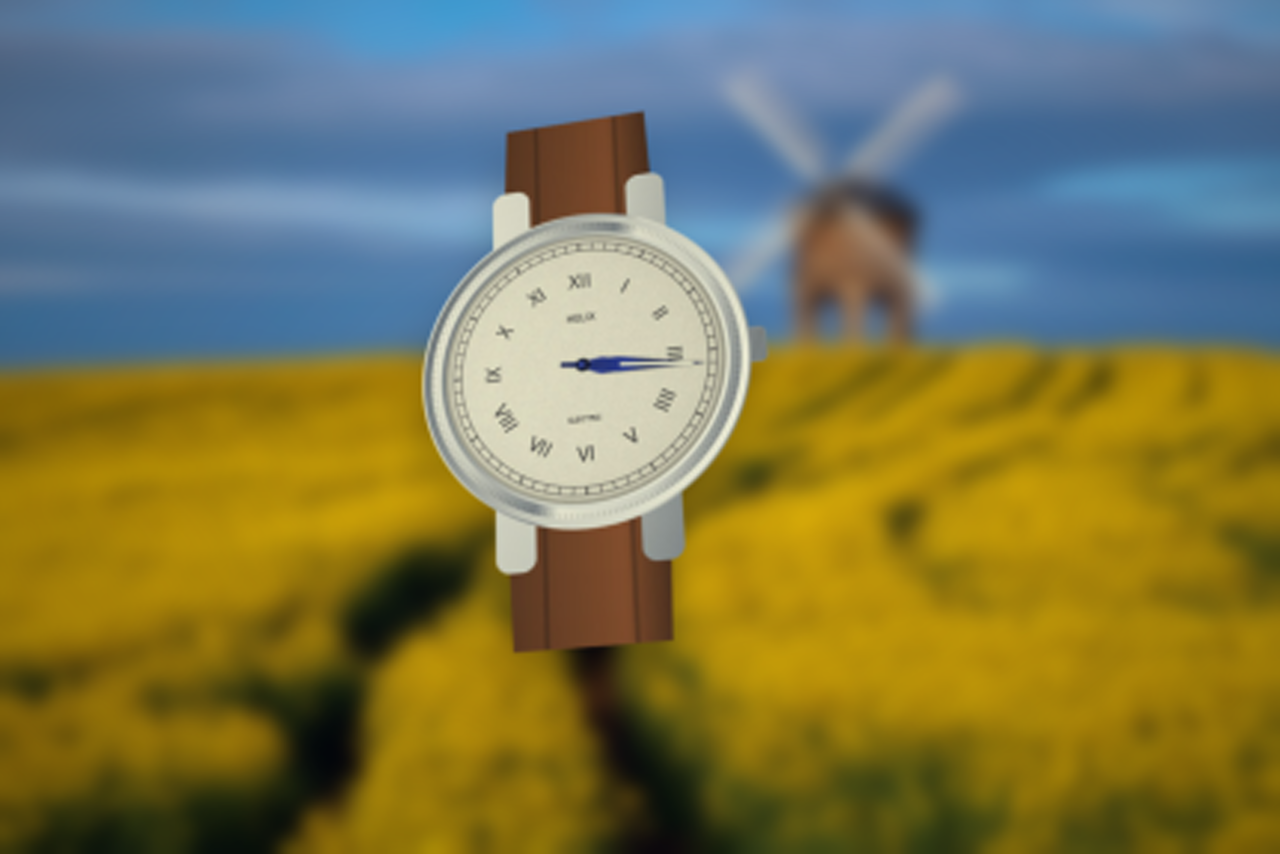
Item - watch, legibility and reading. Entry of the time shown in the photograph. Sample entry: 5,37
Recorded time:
3,16
